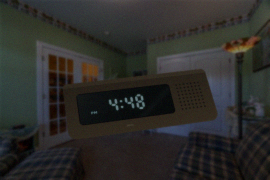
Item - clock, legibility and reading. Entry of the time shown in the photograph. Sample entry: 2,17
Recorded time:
4,48
